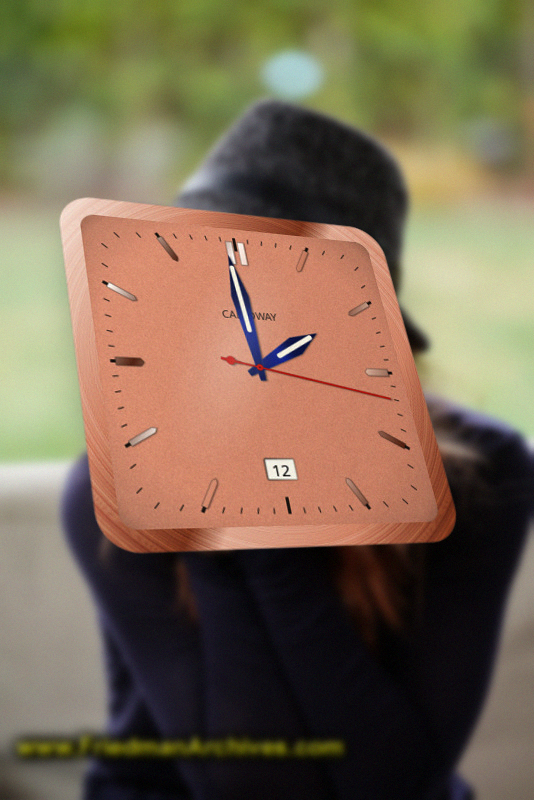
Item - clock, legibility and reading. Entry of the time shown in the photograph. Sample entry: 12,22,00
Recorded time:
1,59,17
